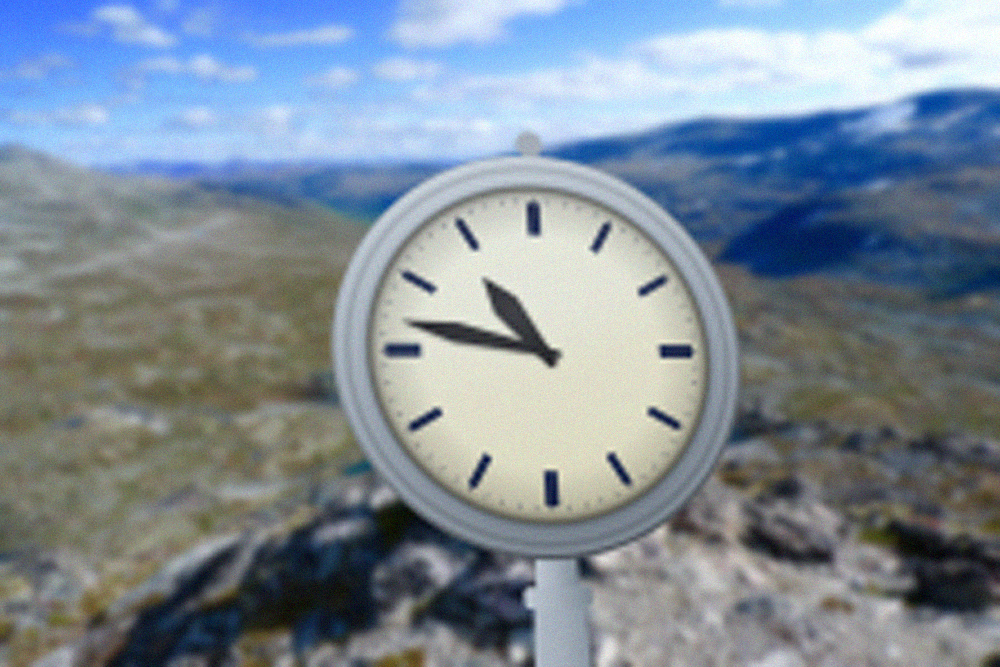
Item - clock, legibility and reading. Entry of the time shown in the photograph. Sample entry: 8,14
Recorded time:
10,47
